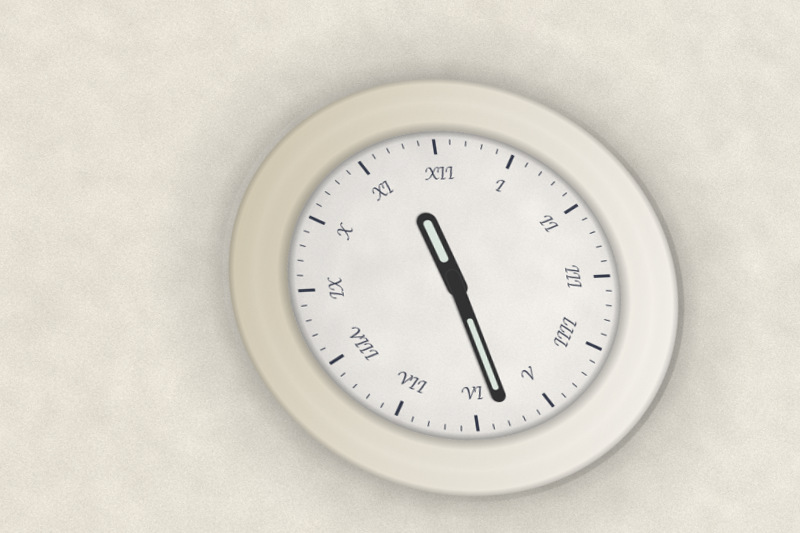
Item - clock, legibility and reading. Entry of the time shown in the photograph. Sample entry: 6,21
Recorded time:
11,28
